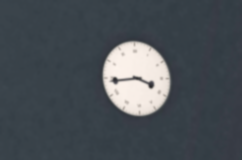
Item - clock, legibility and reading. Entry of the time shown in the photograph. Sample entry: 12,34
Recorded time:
3,44
